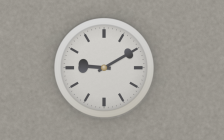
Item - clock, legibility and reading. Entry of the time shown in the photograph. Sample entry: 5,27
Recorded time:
9,10
